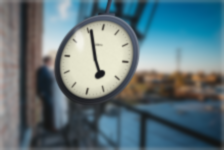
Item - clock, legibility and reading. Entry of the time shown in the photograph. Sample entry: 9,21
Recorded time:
4,56
